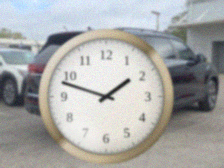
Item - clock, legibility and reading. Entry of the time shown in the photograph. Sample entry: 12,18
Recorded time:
1,48
